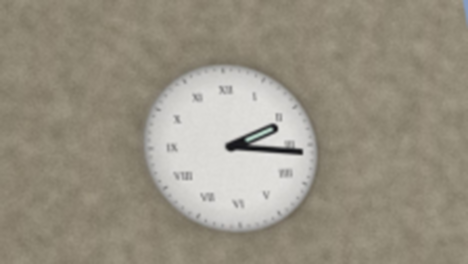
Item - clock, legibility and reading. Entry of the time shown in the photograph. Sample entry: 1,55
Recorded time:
2,16
